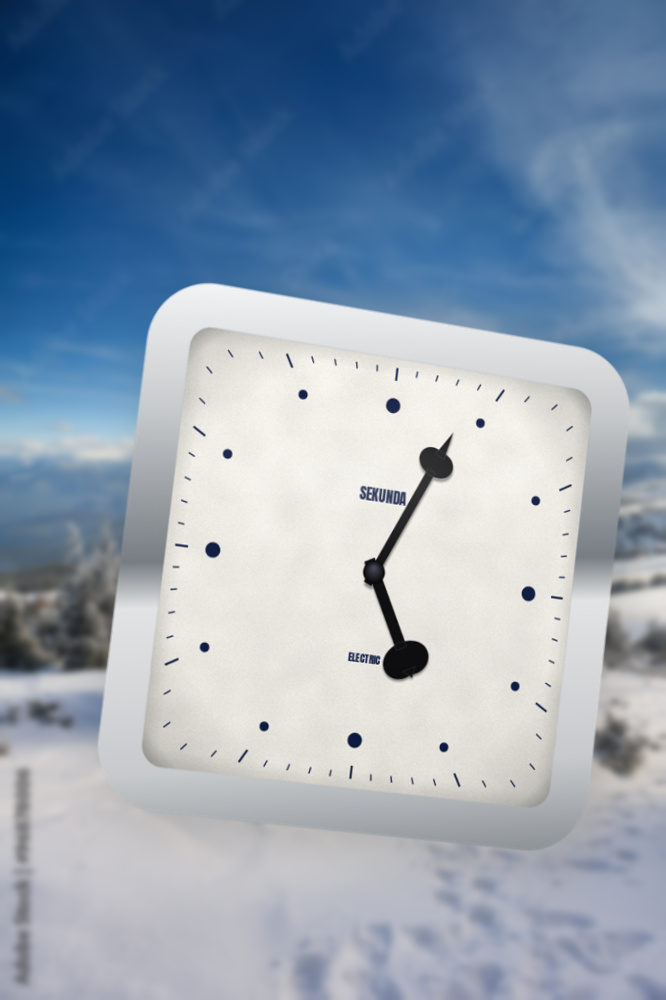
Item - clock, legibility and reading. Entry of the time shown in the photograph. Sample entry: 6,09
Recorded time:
5,04
